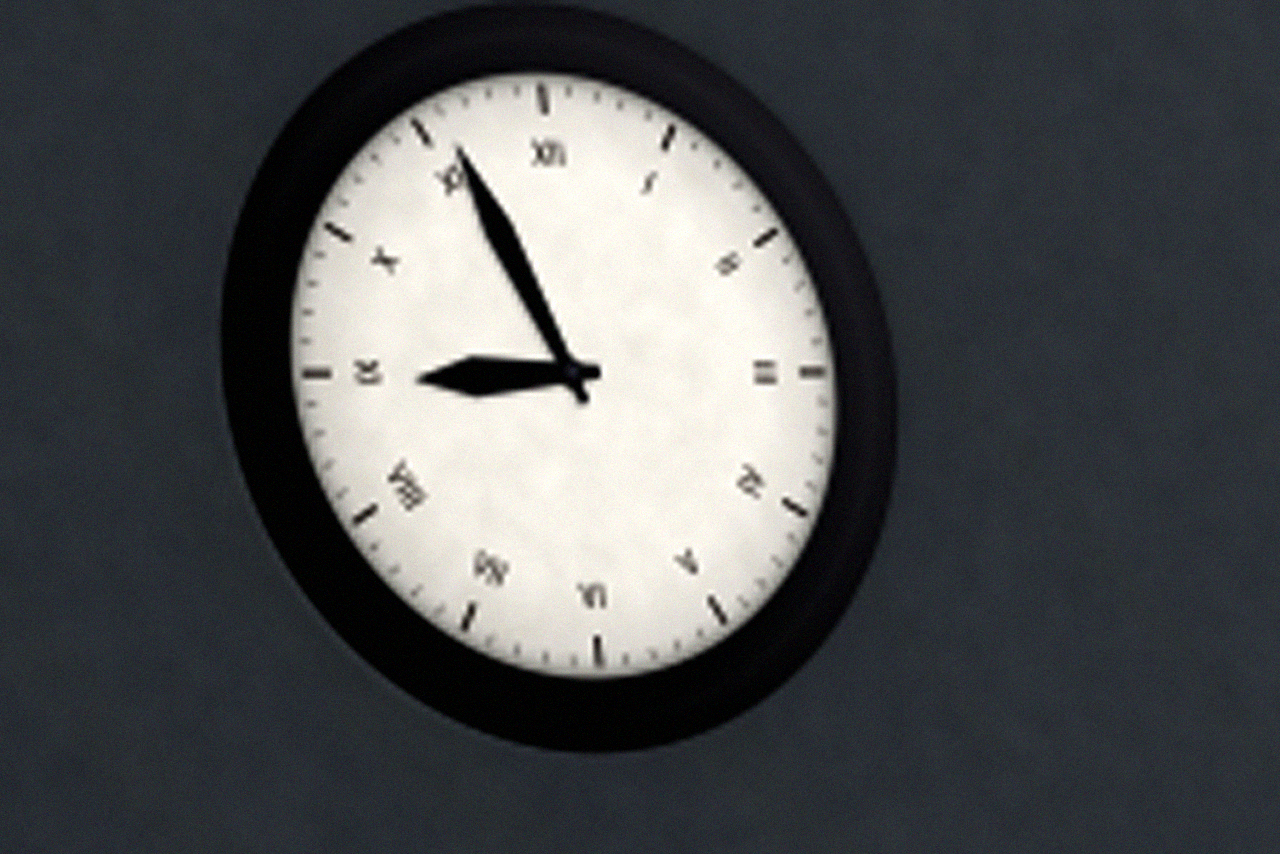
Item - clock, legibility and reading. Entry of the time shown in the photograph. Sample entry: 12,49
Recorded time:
8,56
